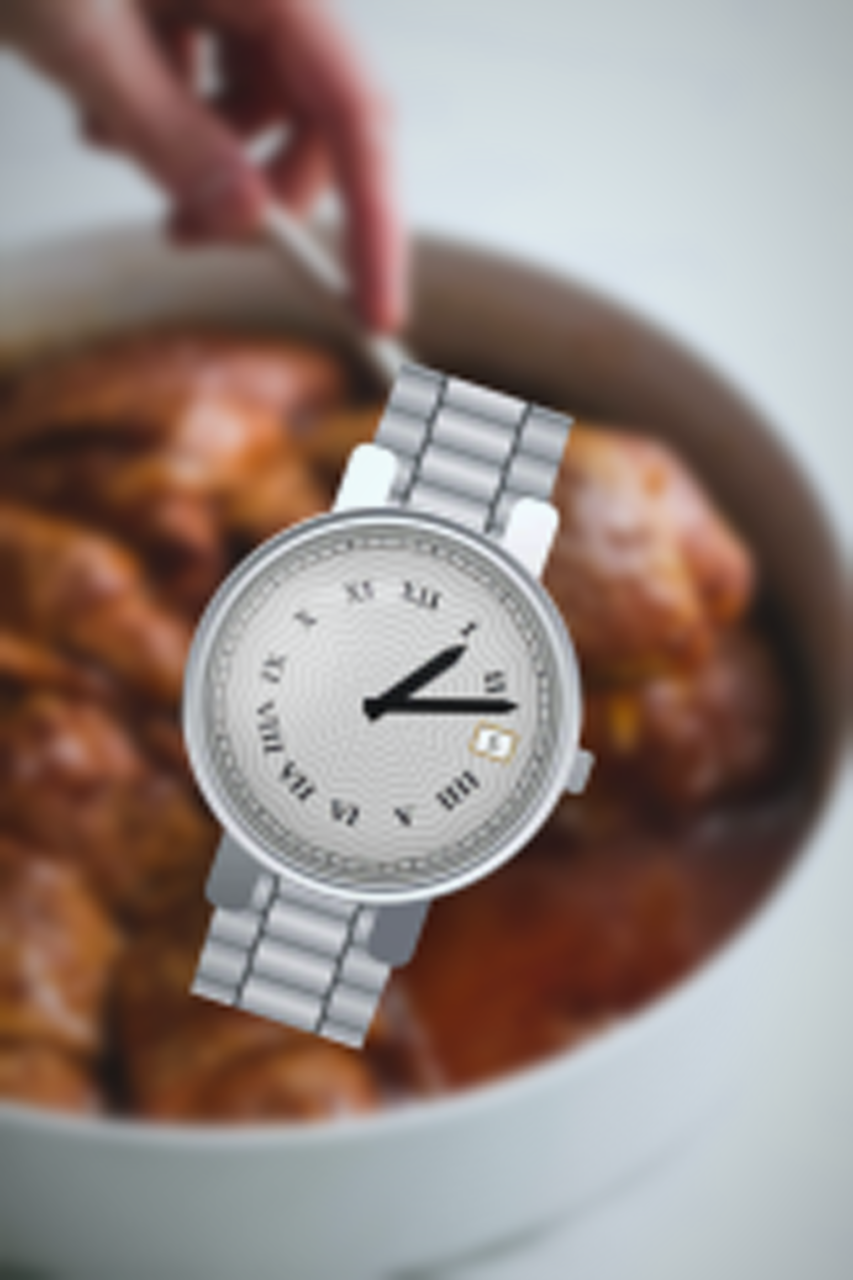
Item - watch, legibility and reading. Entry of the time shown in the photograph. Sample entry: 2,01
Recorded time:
1,12
